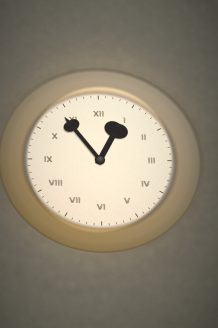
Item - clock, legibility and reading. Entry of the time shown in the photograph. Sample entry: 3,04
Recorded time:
12,54
